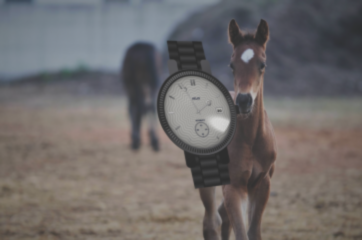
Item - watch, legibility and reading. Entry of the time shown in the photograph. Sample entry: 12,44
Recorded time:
1,56
